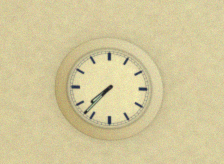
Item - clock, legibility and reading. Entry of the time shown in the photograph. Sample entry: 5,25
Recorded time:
7,37
